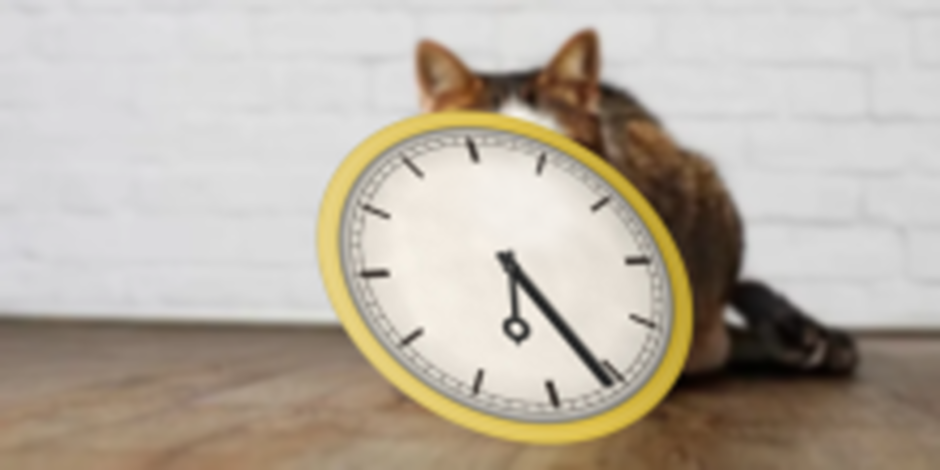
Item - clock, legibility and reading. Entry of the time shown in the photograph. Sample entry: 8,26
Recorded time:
6,26
